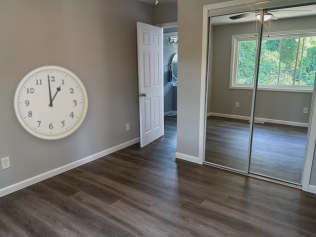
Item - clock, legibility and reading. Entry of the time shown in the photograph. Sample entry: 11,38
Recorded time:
12,59
